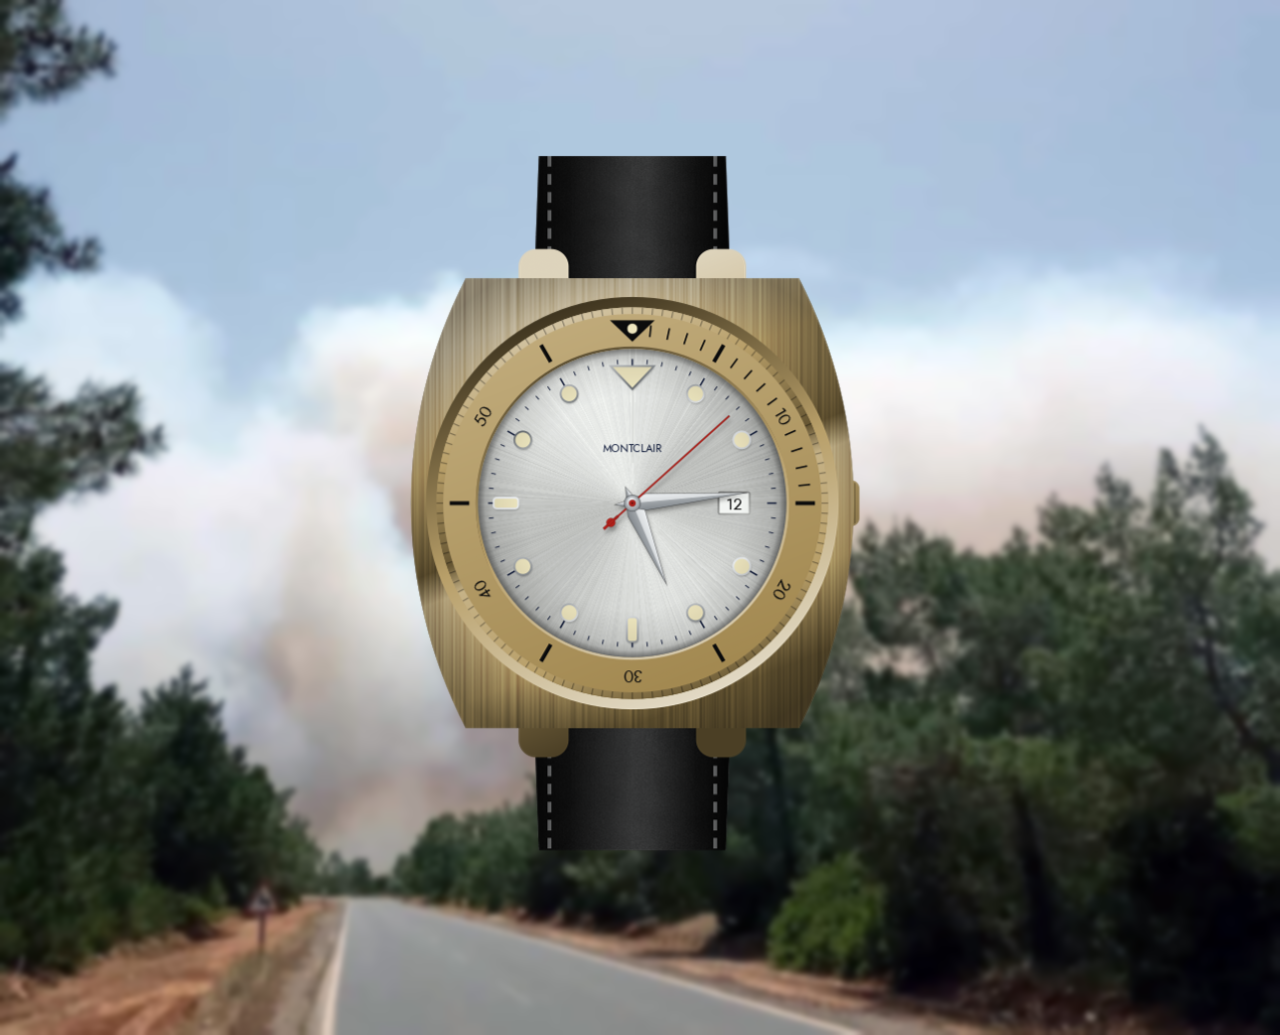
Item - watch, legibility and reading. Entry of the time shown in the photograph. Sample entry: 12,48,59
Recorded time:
5,14,08
